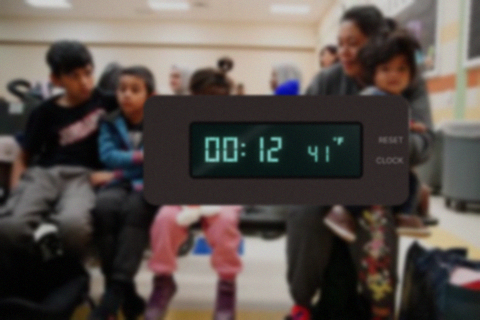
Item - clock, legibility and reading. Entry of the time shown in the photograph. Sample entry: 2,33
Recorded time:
0,12
